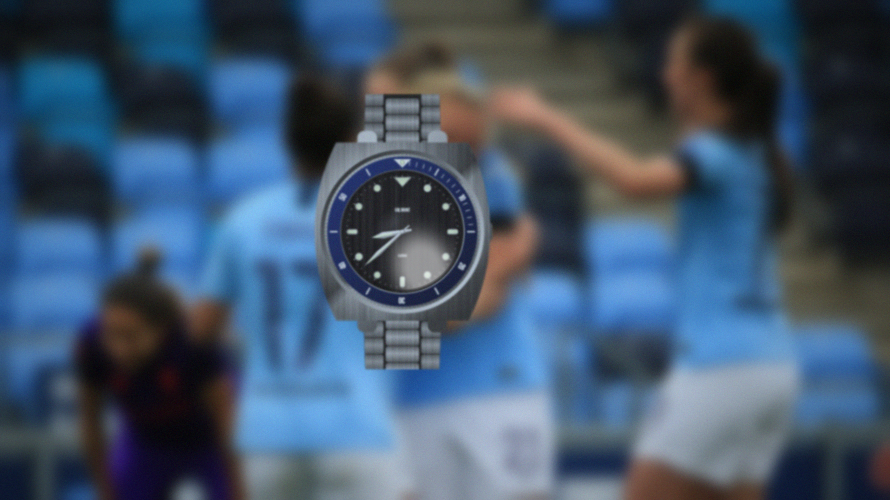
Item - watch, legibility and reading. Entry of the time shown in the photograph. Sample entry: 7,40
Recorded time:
8,38
